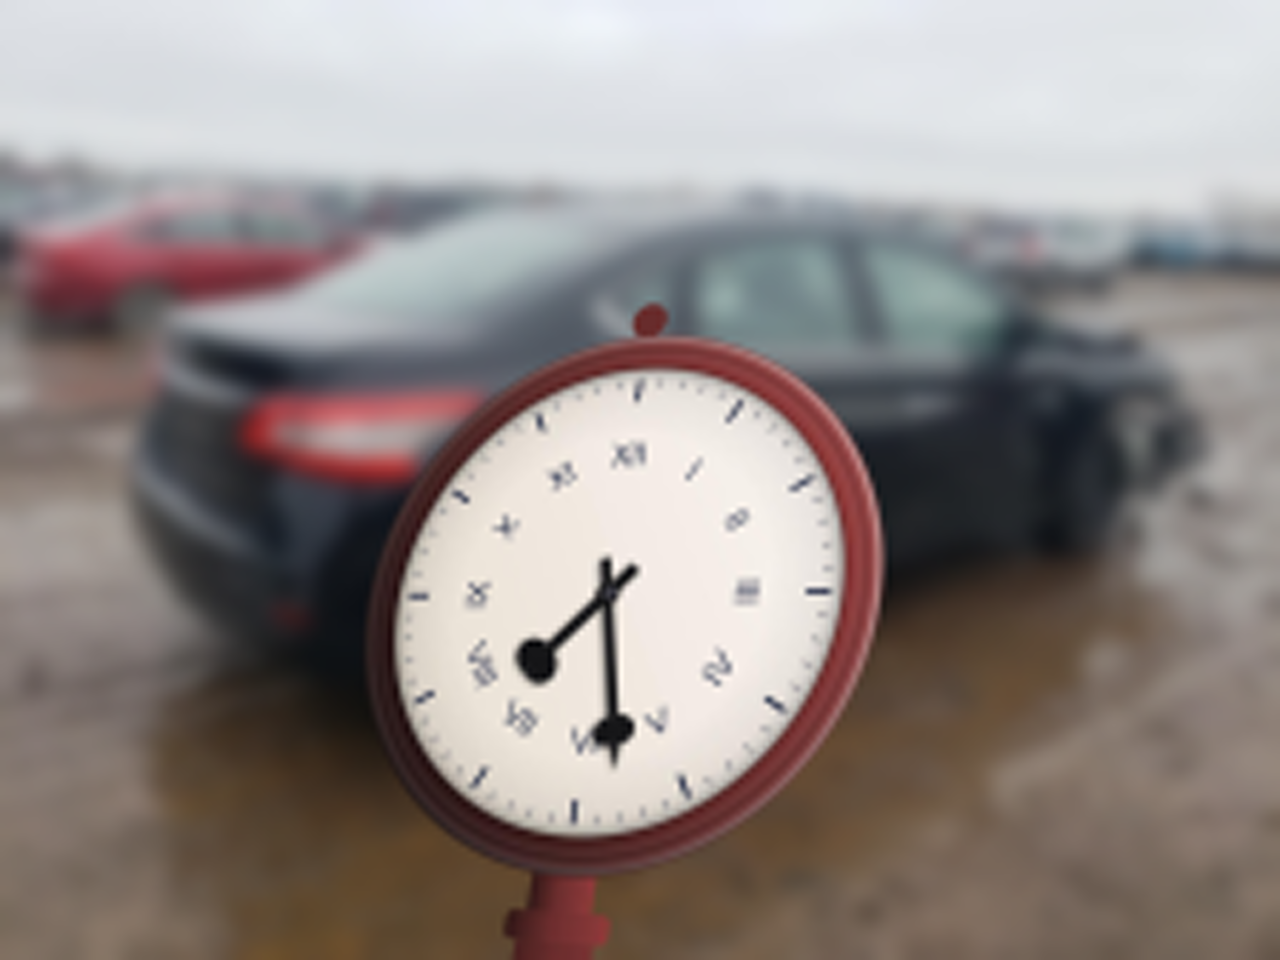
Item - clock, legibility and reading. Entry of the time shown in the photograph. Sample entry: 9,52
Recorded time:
7,28
